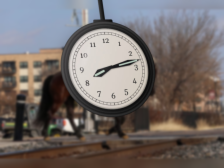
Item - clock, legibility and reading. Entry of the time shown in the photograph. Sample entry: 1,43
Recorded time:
8,13
